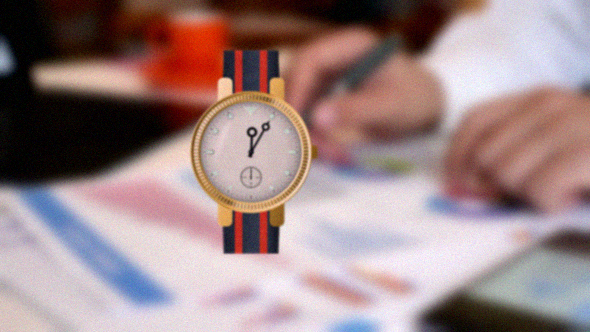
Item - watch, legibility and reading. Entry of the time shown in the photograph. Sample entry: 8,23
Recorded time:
12,05
